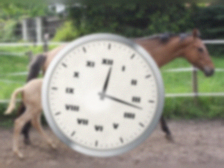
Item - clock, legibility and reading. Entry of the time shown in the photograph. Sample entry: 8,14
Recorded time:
12,17
